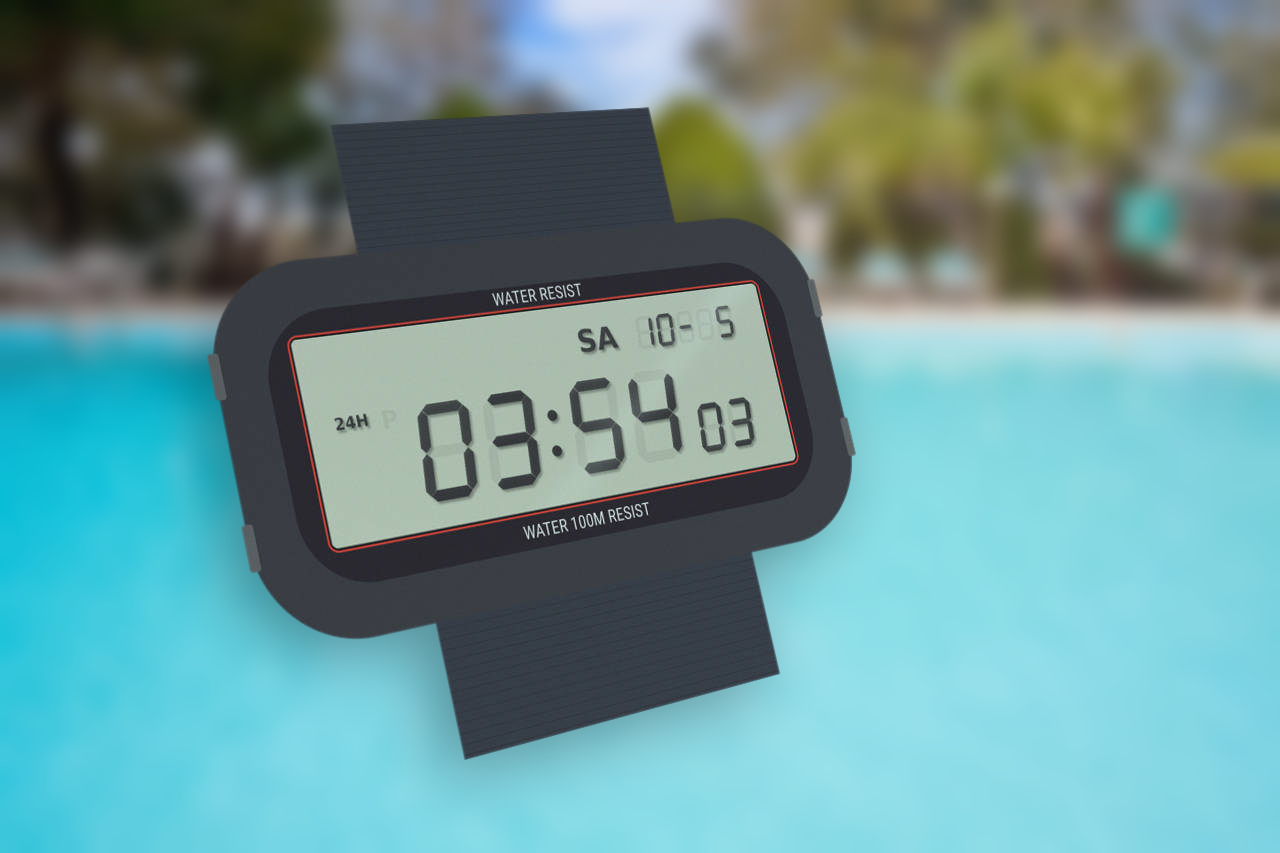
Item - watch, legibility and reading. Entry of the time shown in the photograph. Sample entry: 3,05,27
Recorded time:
3,54,03
